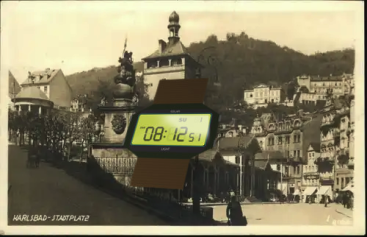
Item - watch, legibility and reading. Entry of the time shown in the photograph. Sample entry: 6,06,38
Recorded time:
8,12,51
